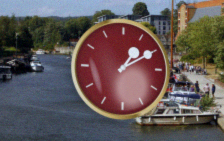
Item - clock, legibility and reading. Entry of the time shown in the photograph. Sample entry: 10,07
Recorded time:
1,10
